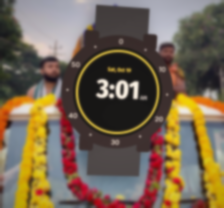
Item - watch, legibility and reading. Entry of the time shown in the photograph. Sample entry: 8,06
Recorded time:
3,01
